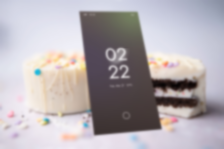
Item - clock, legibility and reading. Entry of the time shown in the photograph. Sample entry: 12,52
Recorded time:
2,22
